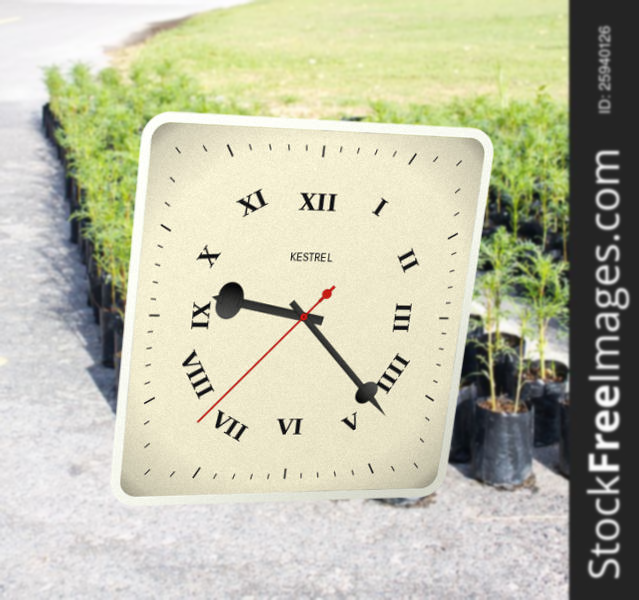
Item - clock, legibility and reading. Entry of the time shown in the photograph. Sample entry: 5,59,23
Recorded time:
9,22,37
